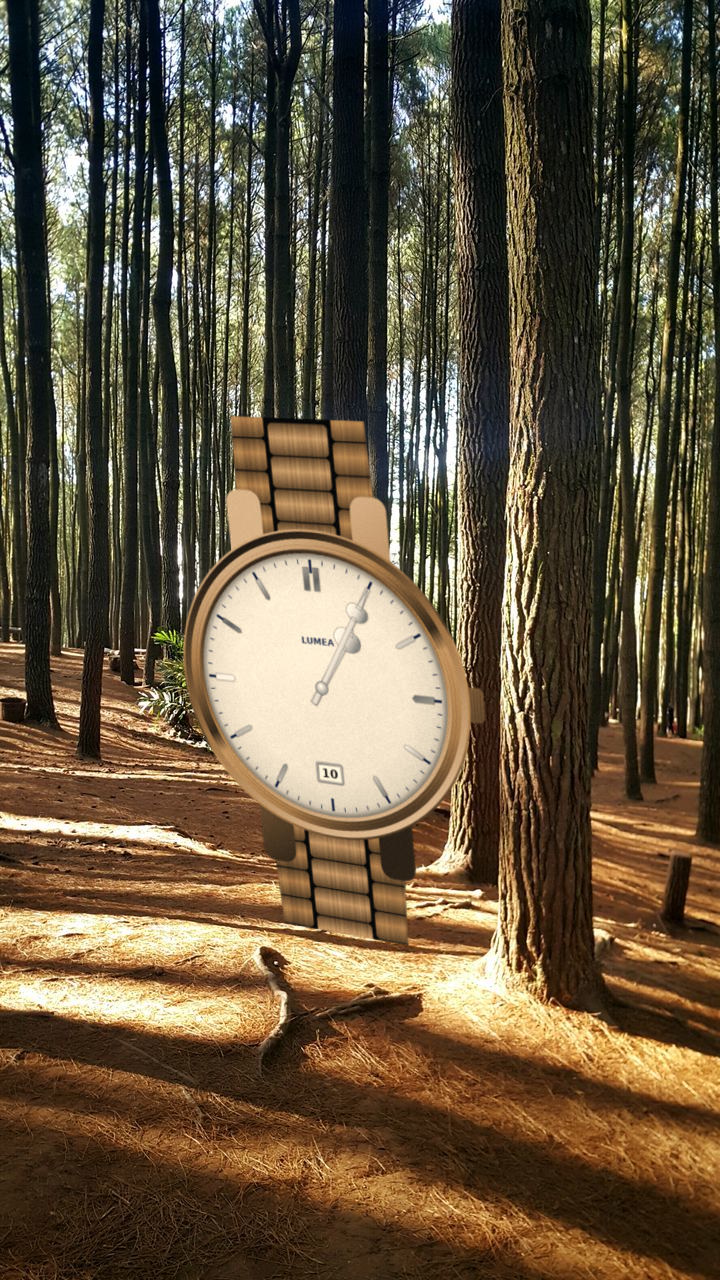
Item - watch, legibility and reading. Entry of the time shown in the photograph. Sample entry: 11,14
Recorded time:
1,05
